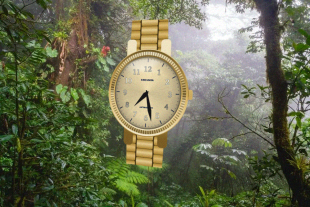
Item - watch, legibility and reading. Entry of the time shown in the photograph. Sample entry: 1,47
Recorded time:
7,28
